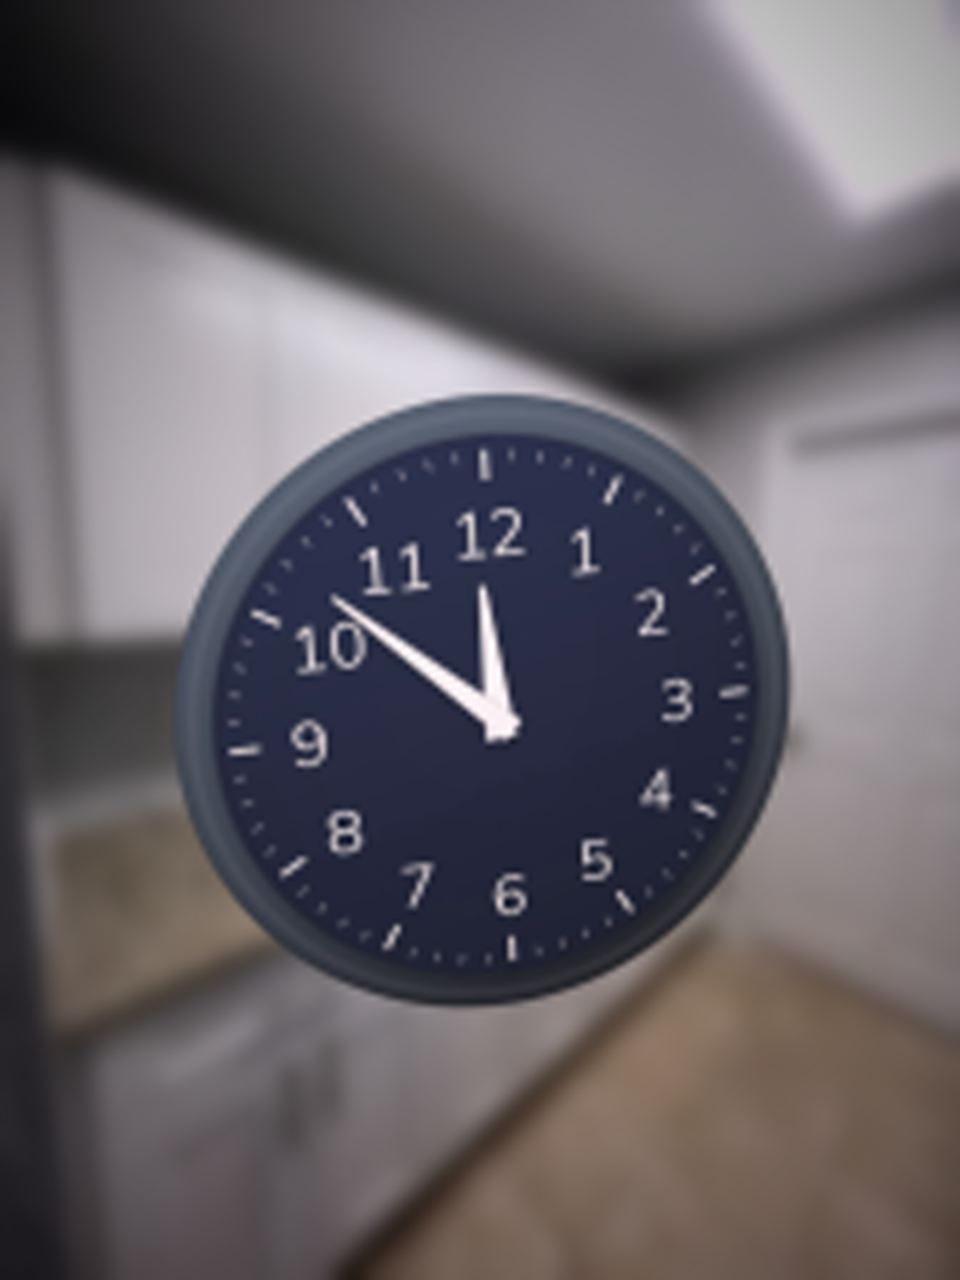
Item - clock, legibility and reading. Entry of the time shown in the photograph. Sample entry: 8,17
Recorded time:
11,52
